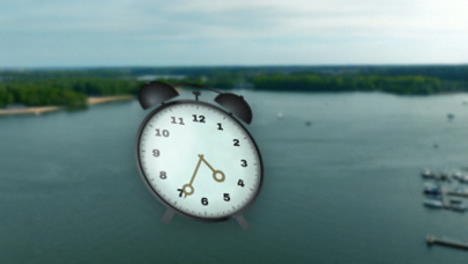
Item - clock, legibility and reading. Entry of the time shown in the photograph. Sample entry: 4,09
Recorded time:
4,34
